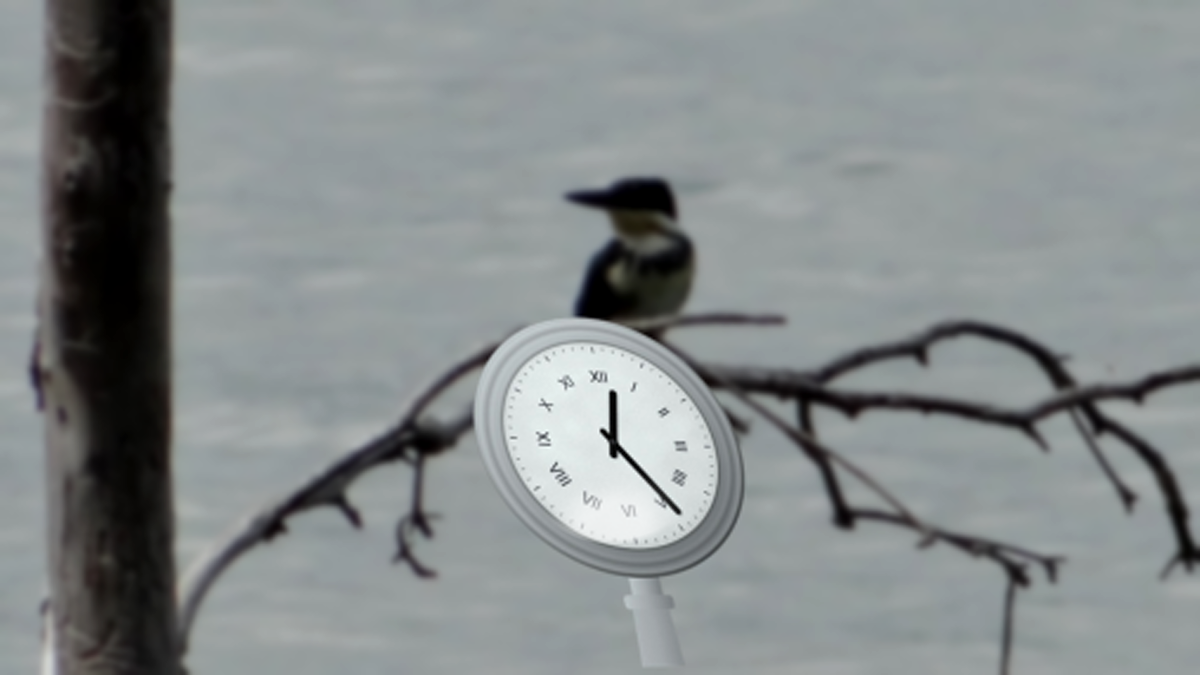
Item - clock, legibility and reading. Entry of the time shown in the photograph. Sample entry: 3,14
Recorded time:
12,24
